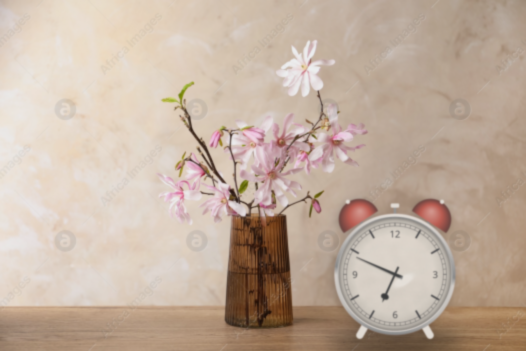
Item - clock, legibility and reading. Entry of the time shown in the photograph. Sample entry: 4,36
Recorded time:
6,49
